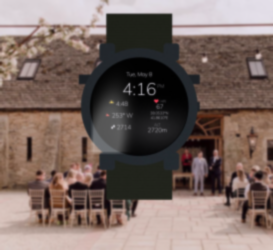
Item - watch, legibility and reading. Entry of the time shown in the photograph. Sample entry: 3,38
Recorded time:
4,16
